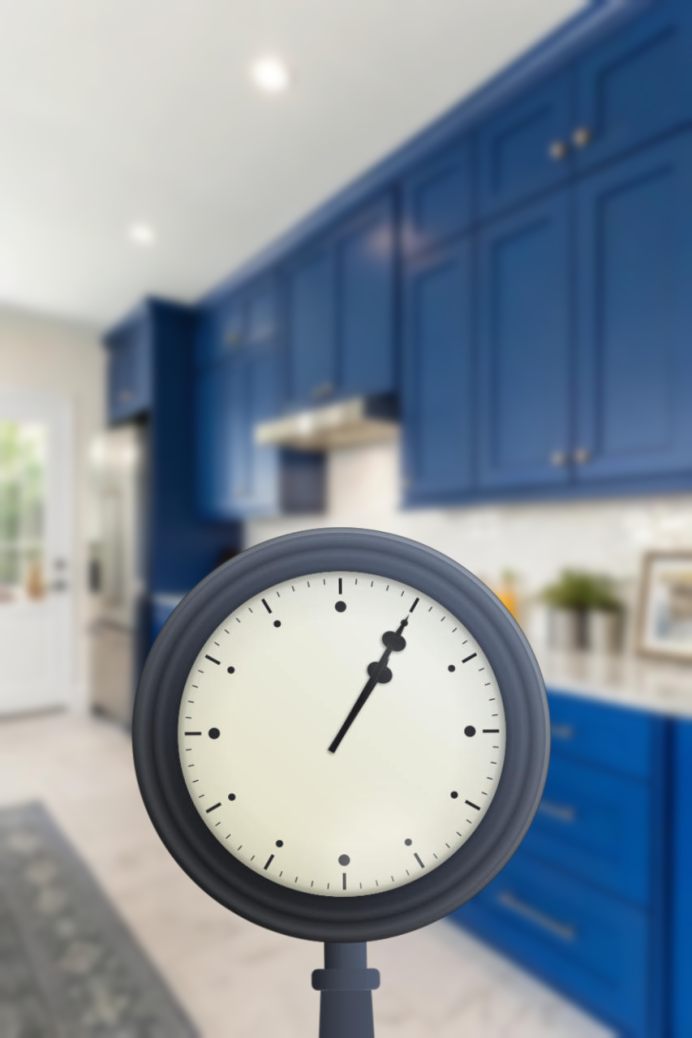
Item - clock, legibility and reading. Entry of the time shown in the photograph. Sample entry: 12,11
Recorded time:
1,05
